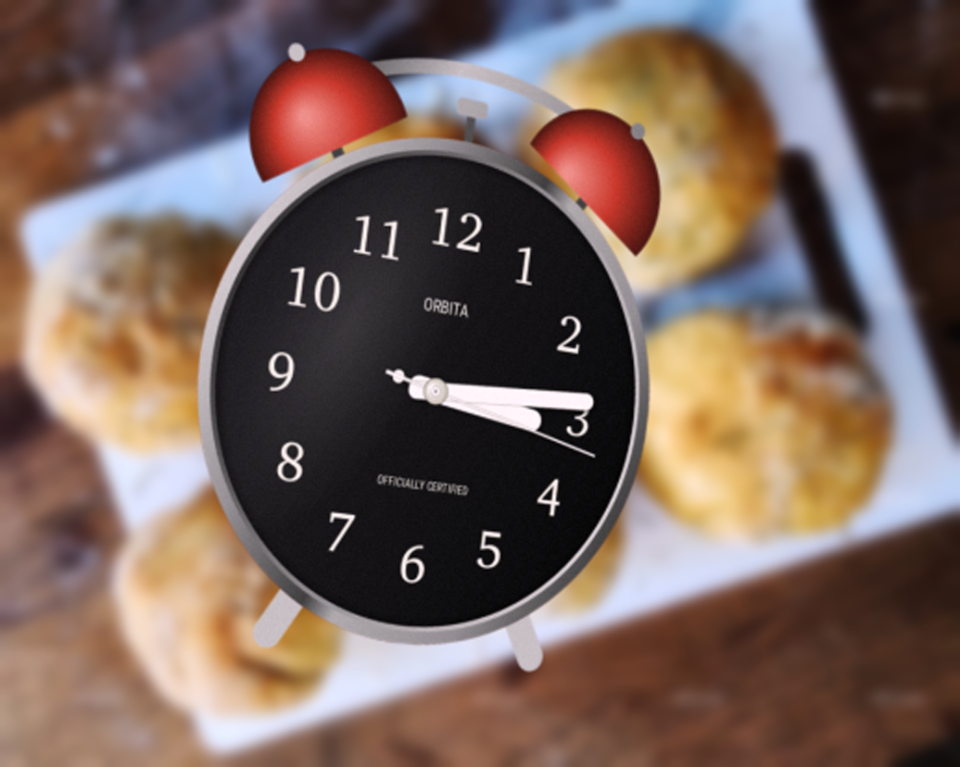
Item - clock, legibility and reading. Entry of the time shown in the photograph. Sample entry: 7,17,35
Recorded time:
3,14,17
